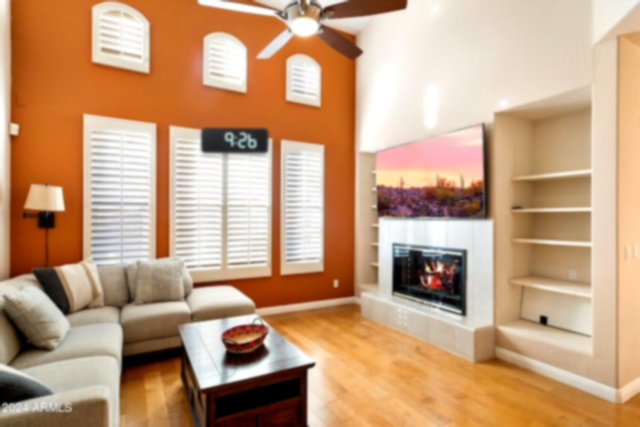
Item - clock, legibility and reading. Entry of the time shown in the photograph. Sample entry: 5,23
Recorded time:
9,26
